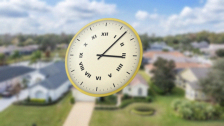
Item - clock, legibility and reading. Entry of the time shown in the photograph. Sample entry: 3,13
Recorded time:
3,07
